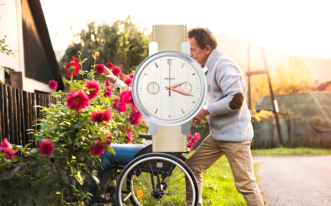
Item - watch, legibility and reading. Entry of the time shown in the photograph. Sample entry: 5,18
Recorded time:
2,18
